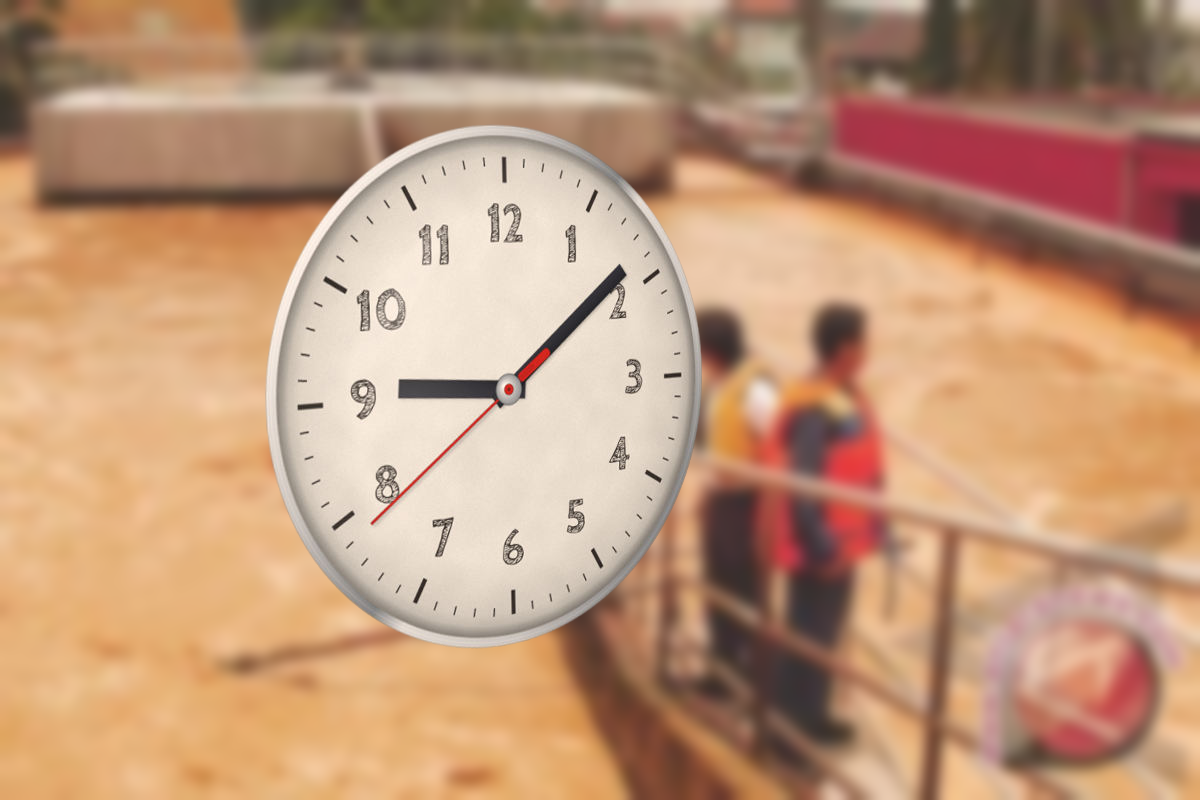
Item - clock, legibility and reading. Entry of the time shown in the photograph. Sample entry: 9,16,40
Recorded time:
9,08,39
